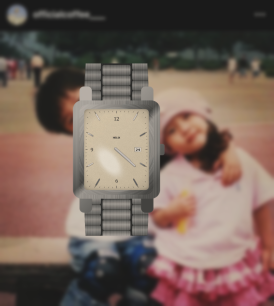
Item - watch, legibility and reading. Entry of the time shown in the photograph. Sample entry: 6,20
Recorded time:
4,22
